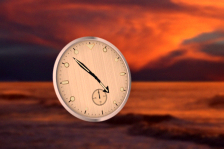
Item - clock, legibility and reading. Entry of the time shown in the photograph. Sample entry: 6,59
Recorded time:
4,53
